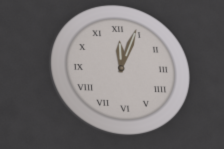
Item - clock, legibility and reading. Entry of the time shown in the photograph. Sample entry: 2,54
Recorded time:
12,04
